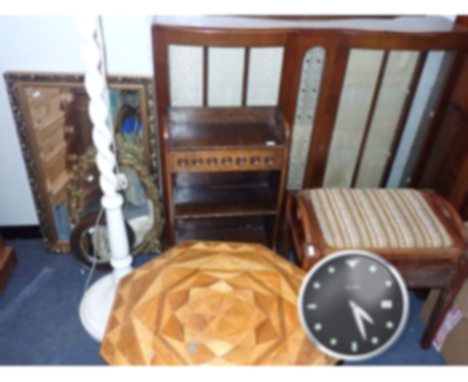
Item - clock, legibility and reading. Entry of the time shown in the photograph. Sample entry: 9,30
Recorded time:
4,27
